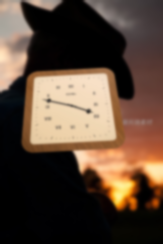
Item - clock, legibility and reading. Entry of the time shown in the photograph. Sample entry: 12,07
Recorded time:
3,48
